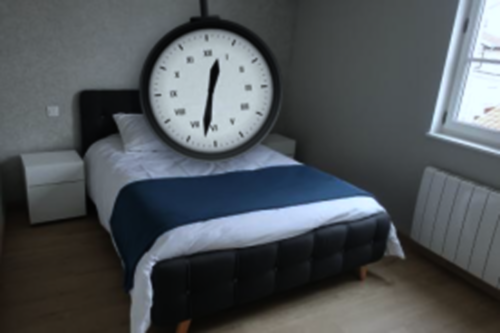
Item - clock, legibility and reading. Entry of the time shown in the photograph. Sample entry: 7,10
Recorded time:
12,32
